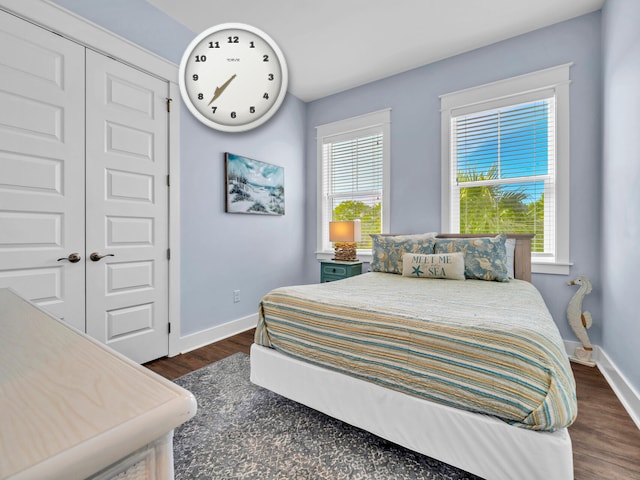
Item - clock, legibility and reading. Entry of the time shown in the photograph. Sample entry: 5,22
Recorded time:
7,37
